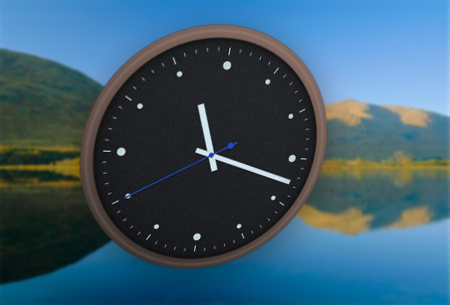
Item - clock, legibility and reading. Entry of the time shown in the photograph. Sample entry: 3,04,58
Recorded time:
11,17,40
